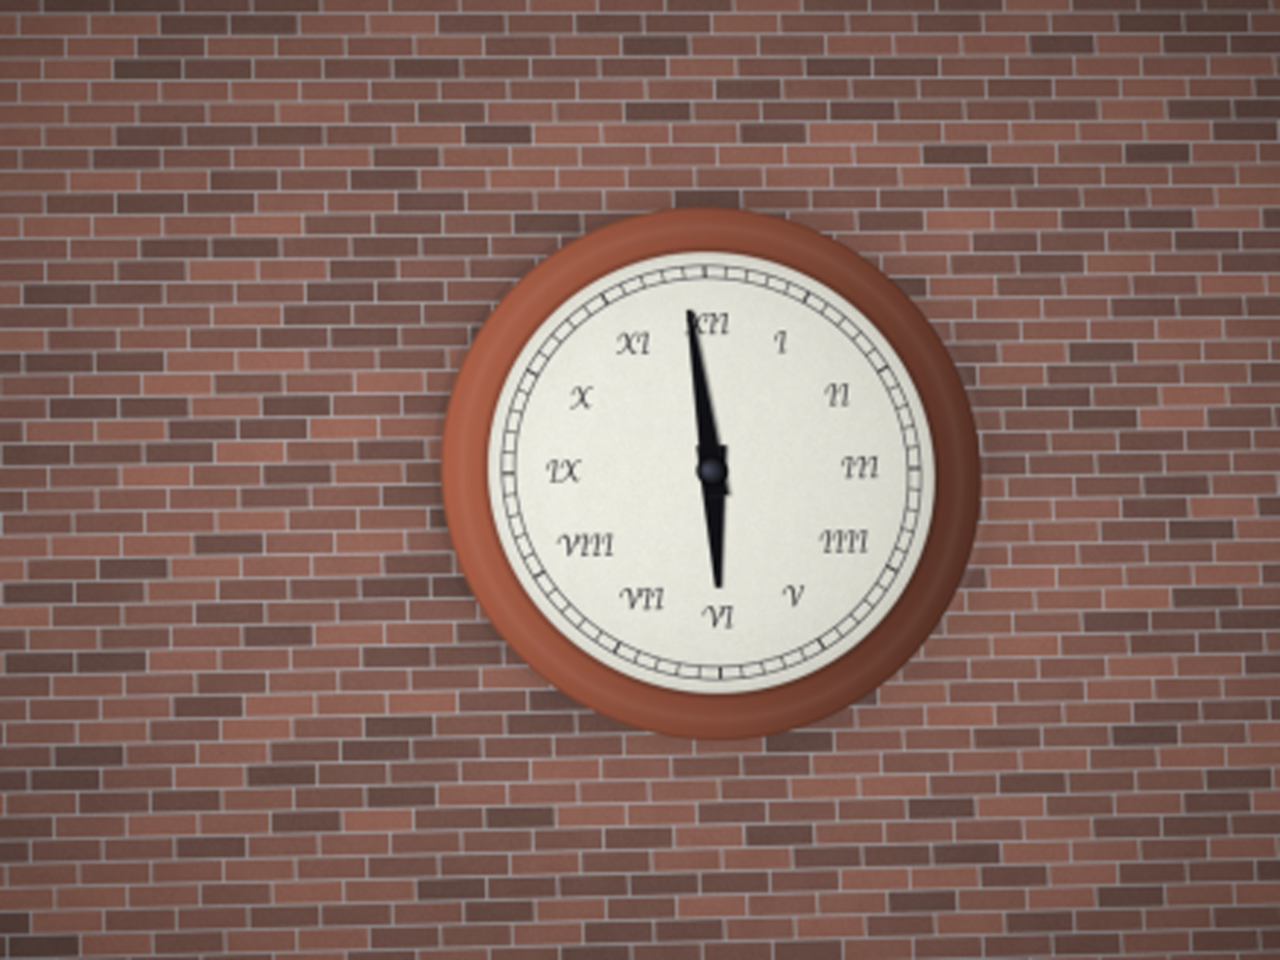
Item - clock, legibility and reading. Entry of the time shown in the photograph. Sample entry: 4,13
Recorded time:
5,59
